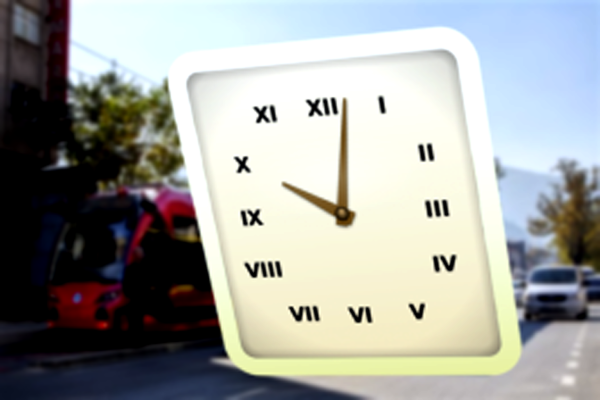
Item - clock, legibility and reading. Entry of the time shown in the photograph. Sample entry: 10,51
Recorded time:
10,02
